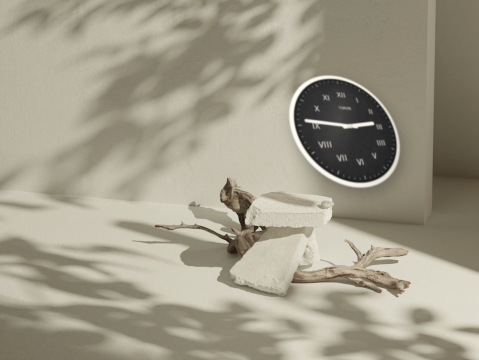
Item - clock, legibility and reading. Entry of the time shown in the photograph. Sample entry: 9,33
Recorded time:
2,46
